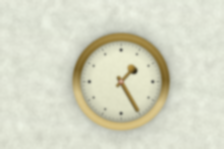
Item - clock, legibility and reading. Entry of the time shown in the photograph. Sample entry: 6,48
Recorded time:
1,25
